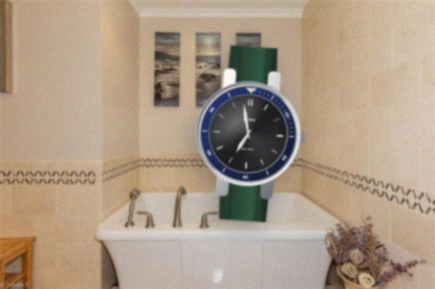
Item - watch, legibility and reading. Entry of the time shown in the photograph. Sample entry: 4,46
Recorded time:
6,58
